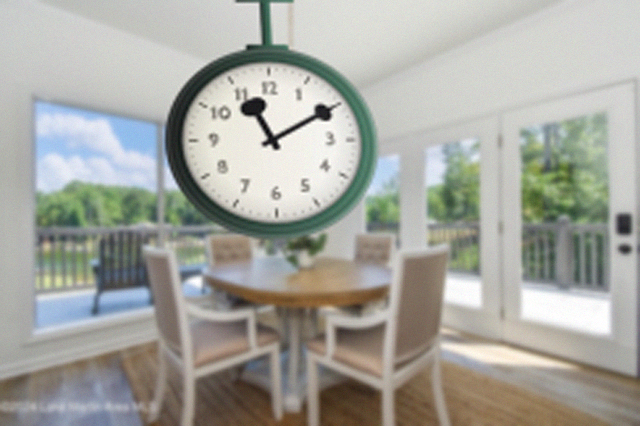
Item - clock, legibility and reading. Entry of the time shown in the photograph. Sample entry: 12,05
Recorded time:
11,10
